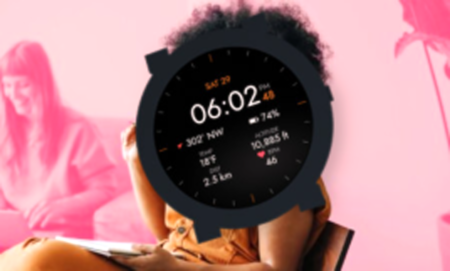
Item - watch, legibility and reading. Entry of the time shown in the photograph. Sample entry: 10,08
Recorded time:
6,02
